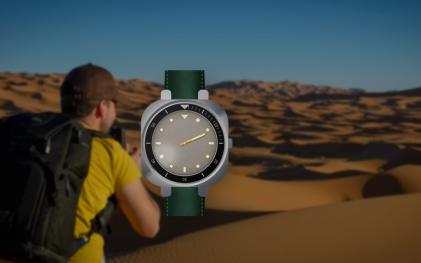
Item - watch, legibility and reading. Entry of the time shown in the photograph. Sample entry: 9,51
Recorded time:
2,11
